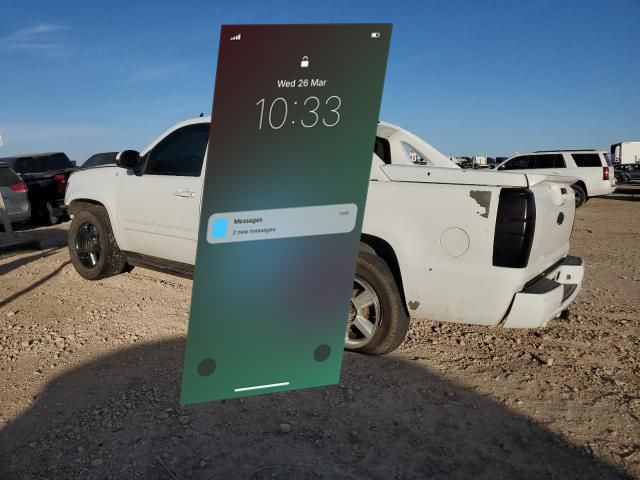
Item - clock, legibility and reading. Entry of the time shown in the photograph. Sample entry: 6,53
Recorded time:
10,33
